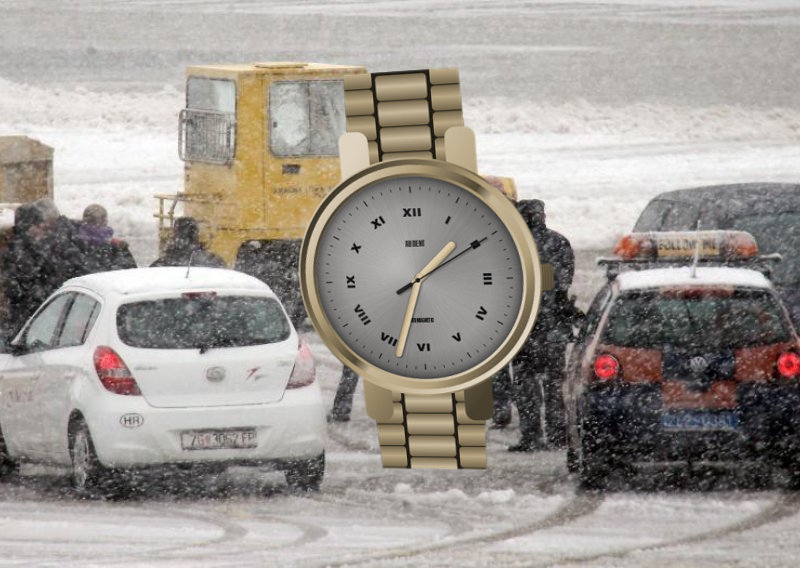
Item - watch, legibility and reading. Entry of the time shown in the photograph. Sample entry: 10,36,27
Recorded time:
1,33,10
